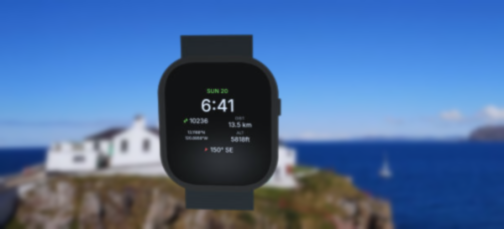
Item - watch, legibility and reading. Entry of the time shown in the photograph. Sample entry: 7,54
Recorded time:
6,41
